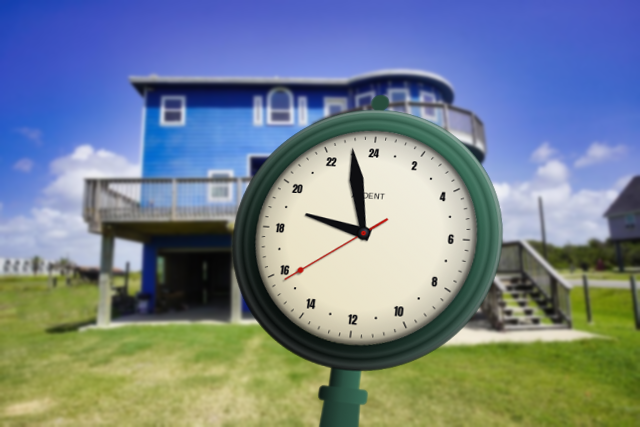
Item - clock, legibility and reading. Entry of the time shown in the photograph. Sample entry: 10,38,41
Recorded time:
18,57,39
